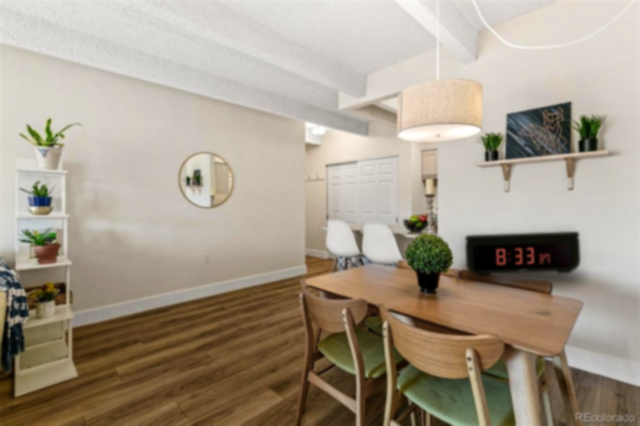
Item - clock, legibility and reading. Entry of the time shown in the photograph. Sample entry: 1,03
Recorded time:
8,33
